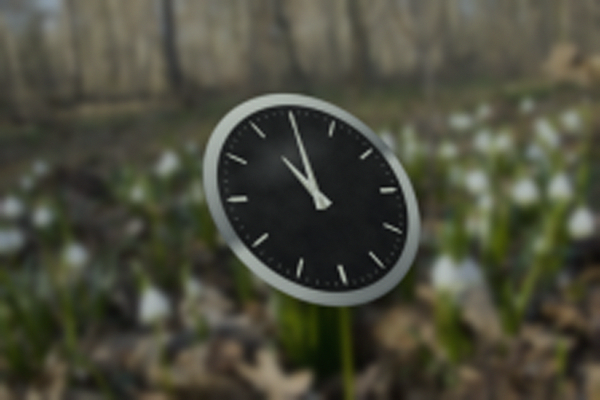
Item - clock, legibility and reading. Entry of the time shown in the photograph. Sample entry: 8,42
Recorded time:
11,00
